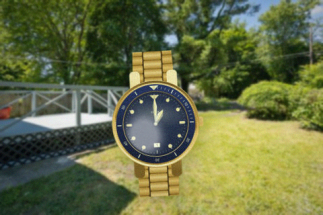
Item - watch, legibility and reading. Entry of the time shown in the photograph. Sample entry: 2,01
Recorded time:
1,00
